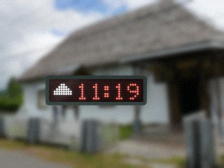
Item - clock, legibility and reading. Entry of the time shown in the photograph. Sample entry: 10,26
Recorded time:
11,19
